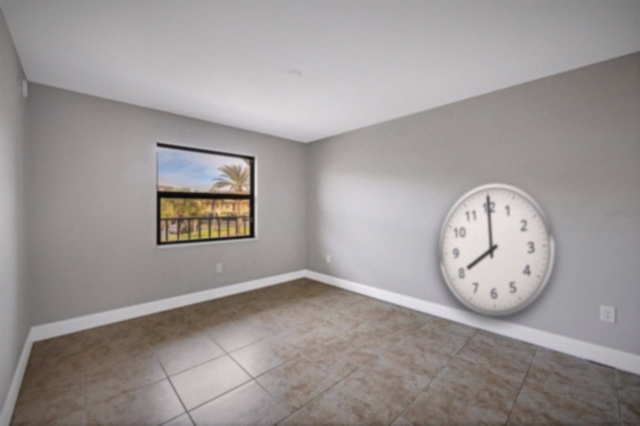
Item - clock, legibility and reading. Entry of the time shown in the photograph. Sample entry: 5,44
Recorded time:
8,00
